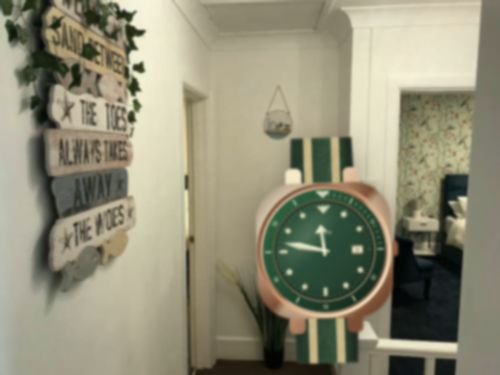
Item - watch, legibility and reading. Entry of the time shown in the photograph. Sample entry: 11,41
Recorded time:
11,47
